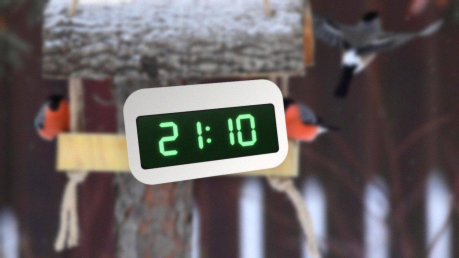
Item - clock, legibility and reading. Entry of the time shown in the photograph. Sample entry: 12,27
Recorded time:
21,10
